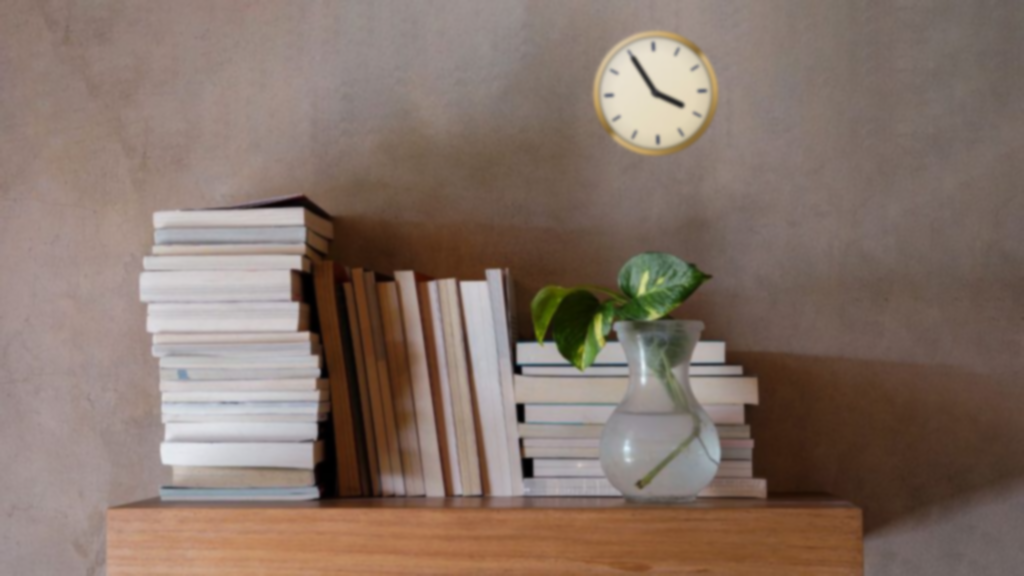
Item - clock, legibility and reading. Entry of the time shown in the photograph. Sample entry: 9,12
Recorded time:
3,55
